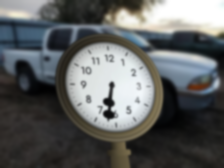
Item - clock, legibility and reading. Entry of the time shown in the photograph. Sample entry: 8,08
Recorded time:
6,32
